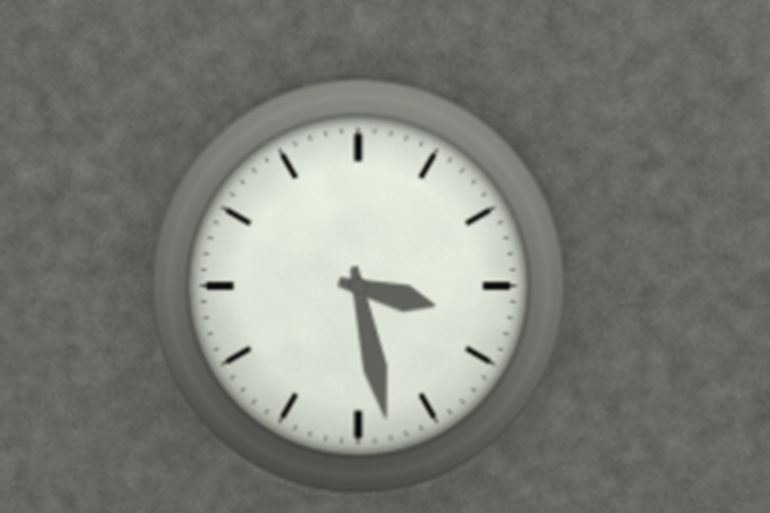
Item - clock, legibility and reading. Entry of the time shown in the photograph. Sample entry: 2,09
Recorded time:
3,28
